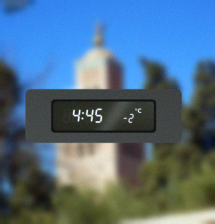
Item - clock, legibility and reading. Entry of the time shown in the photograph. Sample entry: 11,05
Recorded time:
4,45
